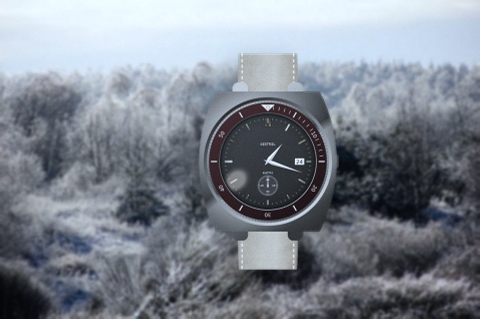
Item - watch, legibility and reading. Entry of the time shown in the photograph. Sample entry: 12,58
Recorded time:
1,18
